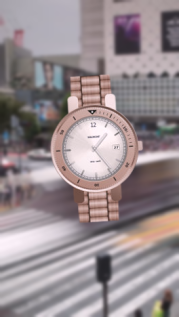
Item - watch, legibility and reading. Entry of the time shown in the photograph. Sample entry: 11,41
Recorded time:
1,24
